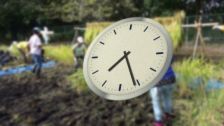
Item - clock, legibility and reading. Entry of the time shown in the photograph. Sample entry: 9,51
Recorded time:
7,26
